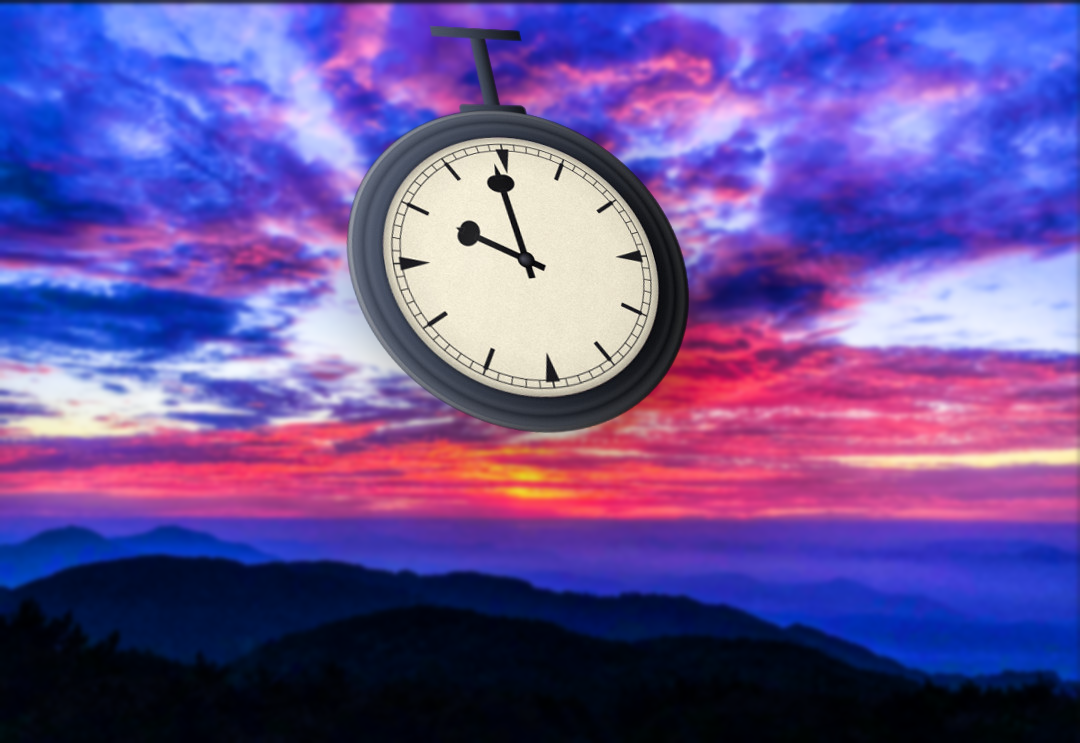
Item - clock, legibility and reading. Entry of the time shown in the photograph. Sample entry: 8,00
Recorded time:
9,59
